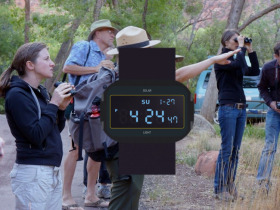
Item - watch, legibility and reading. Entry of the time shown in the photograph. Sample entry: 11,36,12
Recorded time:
4,24,47
